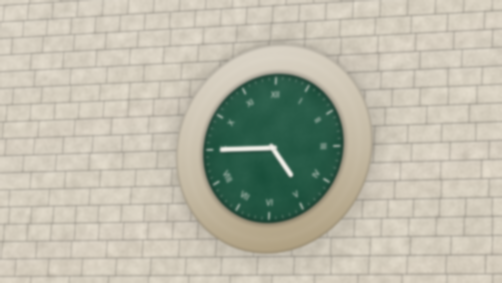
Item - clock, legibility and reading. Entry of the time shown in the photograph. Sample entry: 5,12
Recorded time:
4,45
